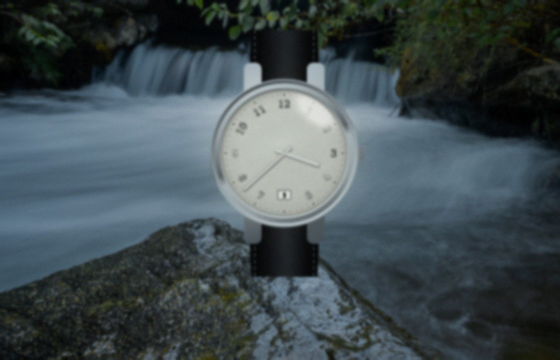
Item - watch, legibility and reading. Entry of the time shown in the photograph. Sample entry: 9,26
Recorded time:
3,38
